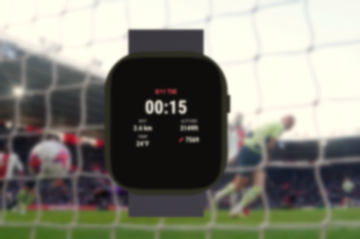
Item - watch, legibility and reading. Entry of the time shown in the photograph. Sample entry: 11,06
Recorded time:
0,15
